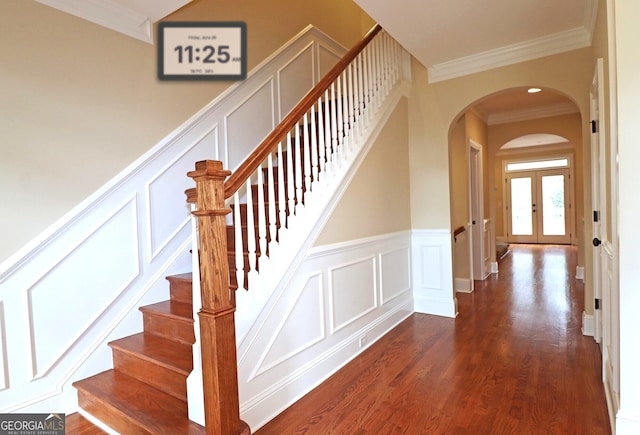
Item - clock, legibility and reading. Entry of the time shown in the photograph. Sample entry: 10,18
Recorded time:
11,25
